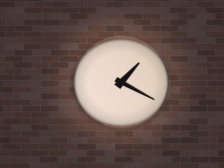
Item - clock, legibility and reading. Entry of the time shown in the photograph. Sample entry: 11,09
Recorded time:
1,20
